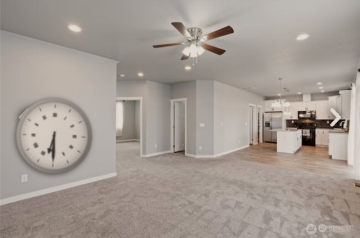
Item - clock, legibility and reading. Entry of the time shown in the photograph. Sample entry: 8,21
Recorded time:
6,30
